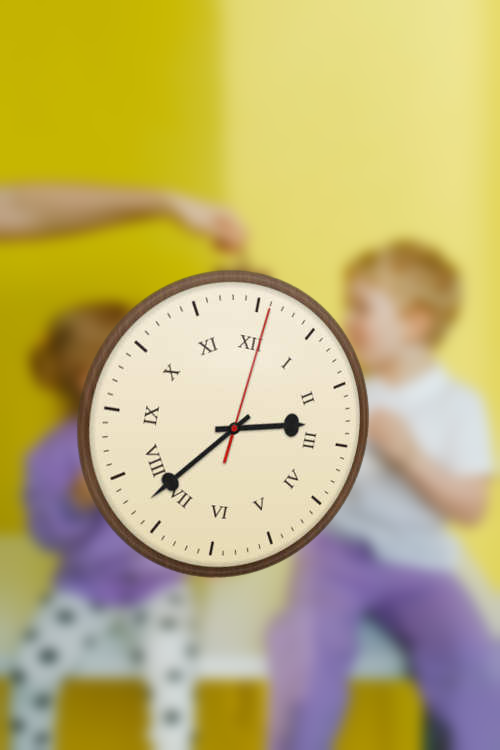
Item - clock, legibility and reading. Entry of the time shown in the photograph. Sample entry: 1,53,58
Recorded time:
2,37,01
